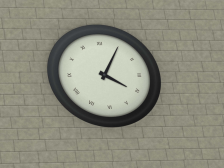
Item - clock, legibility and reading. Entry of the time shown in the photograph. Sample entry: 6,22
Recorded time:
4,05
